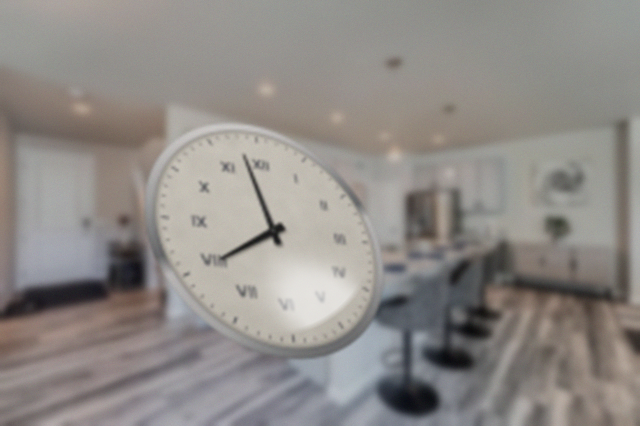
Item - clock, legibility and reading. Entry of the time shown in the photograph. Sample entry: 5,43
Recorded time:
7,58
